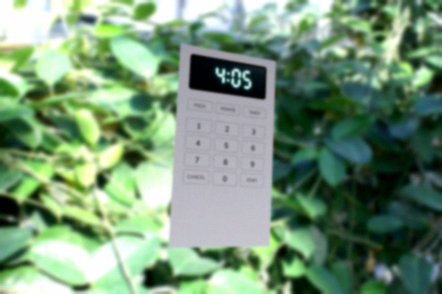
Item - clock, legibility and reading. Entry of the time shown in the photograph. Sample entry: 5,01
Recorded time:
4,05
